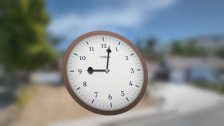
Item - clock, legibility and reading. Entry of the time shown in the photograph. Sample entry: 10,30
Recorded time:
9,02
